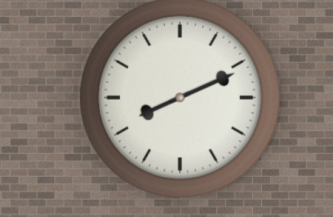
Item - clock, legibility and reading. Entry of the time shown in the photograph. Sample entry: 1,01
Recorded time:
8,11
